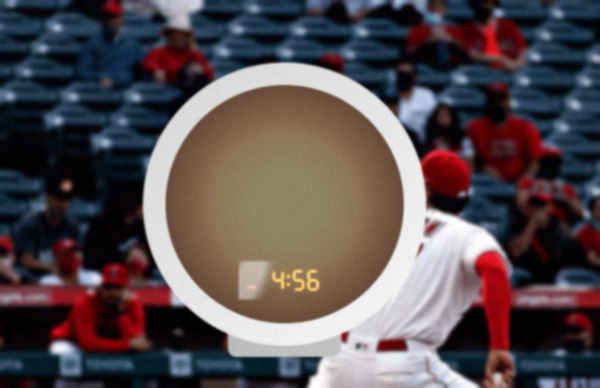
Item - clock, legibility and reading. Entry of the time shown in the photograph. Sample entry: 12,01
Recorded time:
4,56
